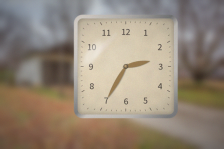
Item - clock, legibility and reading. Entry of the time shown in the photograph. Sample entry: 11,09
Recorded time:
2,35
